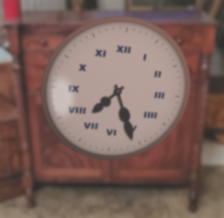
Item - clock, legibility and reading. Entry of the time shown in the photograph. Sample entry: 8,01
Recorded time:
7,26
